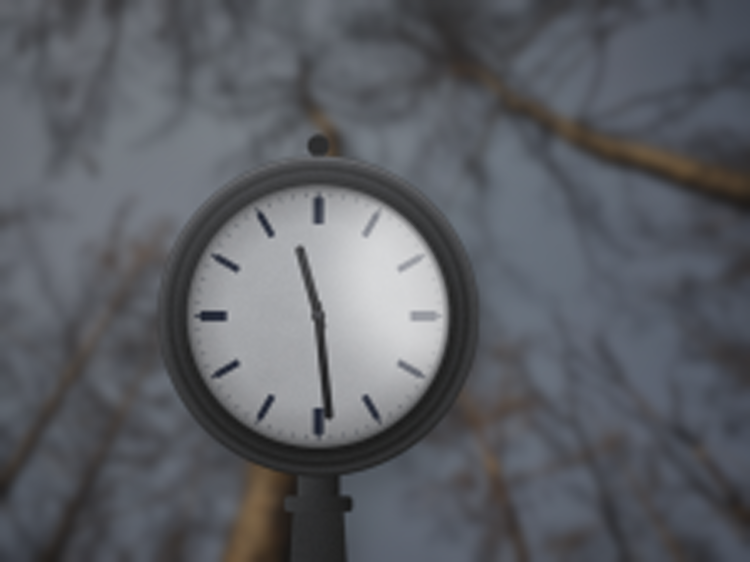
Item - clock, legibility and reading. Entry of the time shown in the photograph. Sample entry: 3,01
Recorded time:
11,29
